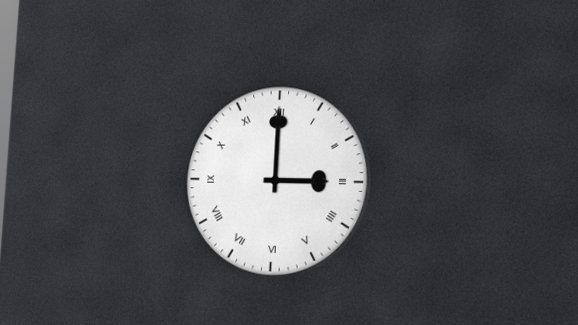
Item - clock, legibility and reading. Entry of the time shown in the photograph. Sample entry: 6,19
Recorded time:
3,00
